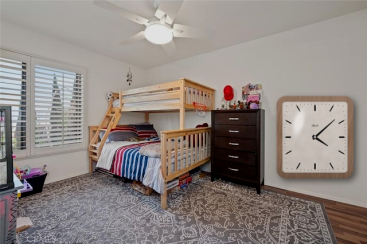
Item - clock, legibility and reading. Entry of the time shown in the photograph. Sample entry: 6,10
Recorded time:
4,08
